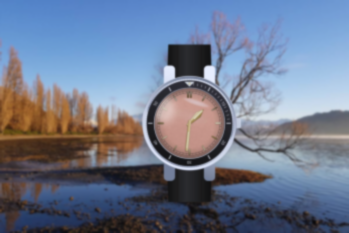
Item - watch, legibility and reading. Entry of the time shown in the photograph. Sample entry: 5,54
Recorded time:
1,31
